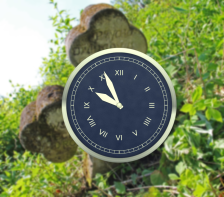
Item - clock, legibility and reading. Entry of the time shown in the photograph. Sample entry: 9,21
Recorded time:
9,56
